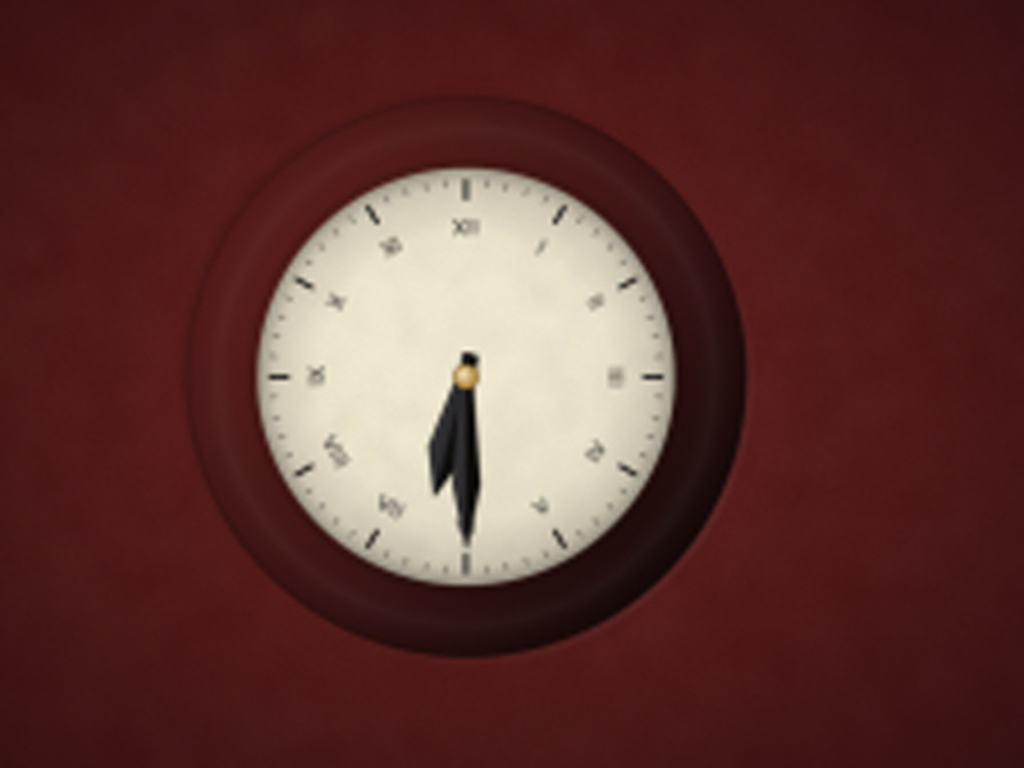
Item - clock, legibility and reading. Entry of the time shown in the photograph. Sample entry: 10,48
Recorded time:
6,30
